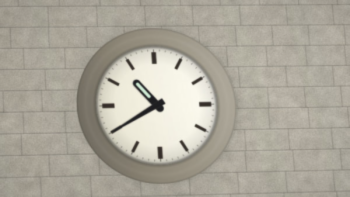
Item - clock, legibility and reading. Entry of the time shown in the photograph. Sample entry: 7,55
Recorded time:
10,40
